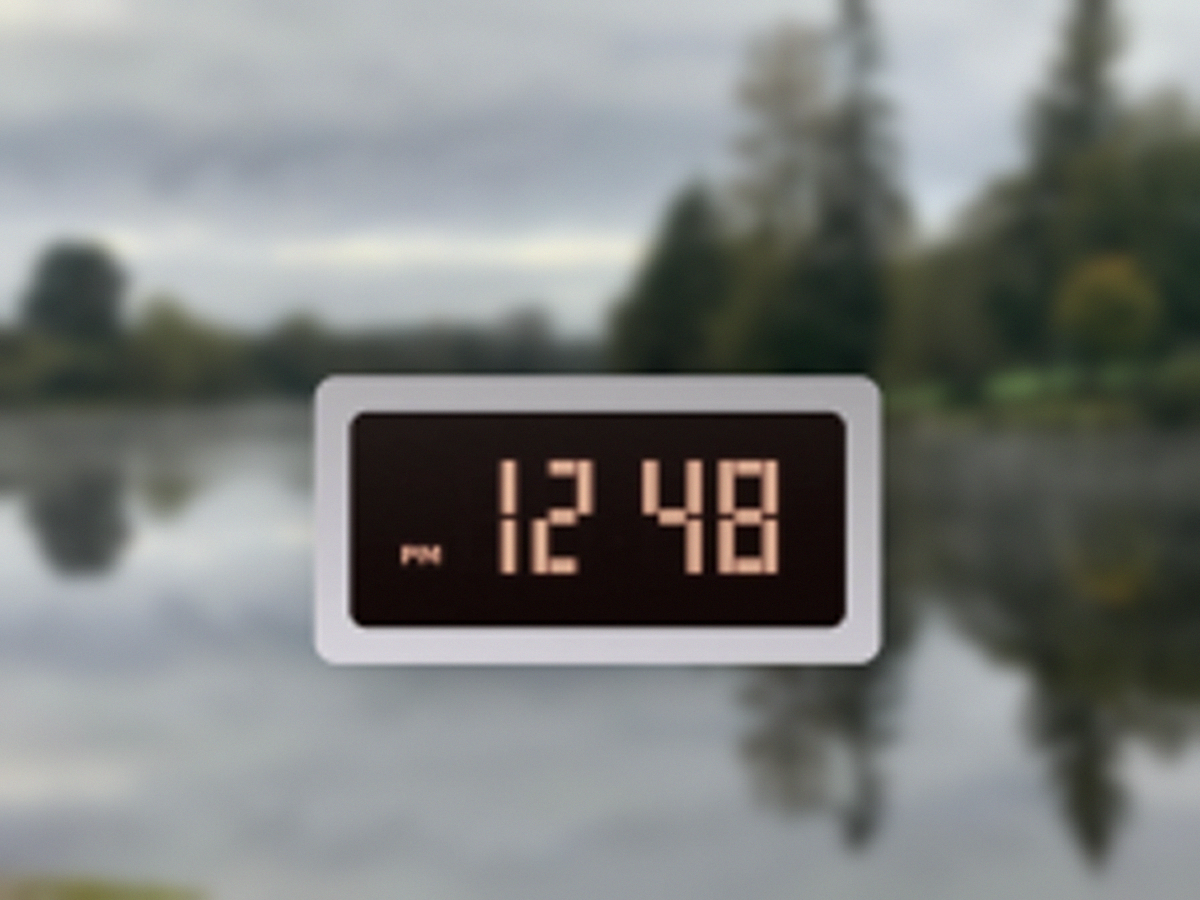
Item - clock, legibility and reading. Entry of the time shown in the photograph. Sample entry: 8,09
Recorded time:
12,48
